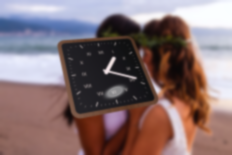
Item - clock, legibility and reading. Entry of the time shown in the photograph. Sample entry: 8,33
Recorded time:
1,19
